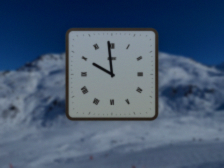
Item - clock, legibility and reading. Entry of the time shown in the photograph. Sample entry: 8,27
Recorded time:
9,59
